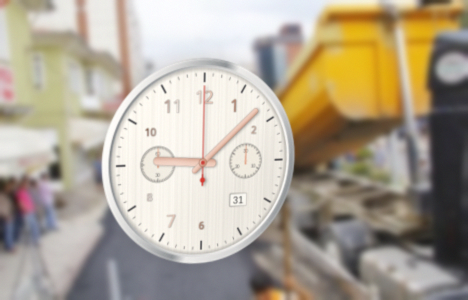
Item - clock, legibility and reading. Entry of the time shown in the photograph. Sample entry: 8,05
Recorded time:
9,08
